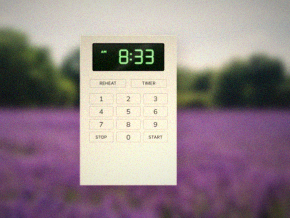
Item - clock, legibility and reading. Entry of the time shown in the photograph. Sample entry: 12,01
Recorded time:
8,33
